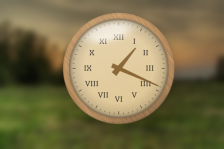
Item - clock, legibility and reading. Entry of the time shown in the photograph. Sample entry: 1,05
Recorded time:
1,19
